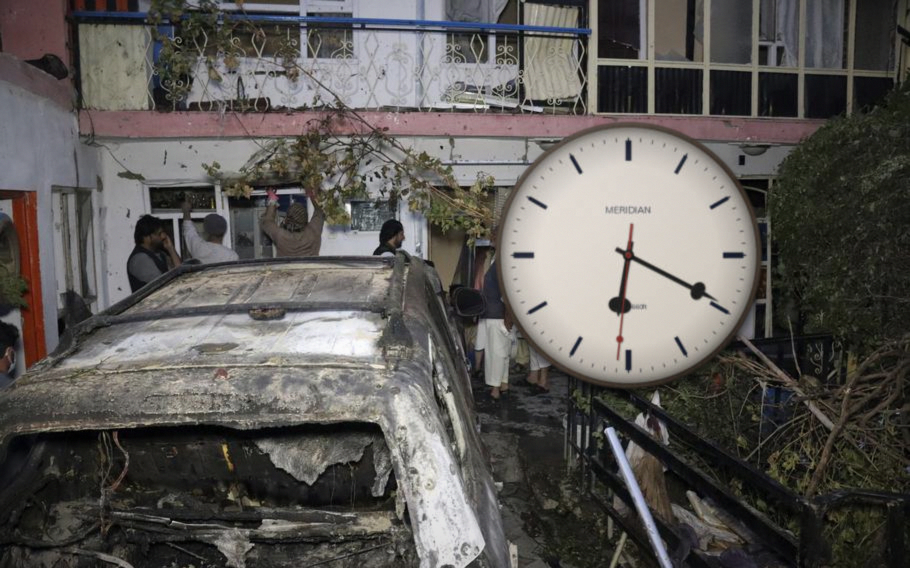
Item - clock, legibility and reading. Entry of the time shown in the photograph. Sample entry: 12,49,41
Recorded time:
6,19,31
